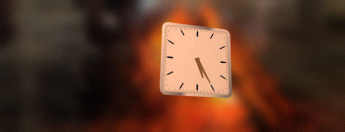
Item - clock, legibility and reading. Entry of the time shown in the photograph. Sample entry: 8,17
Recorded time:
5,25
